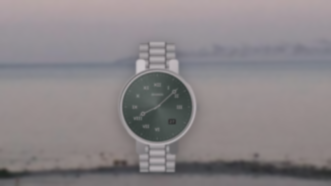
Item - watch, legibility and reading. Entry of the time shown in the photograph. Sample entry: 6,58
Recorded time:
8,08
